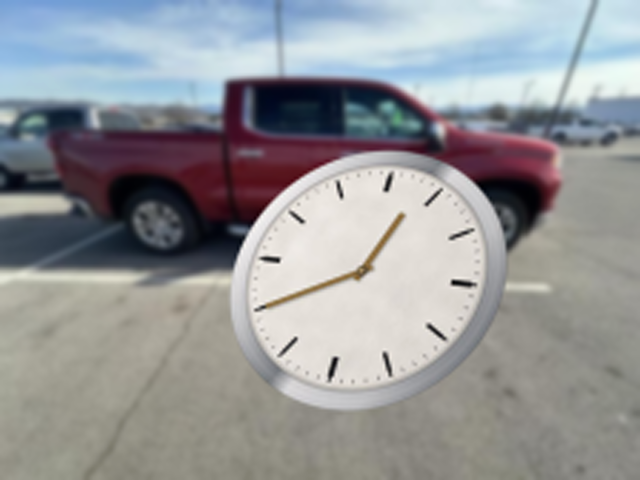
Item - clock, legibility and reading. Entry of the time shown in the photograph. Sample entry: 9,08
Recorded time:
12,40
